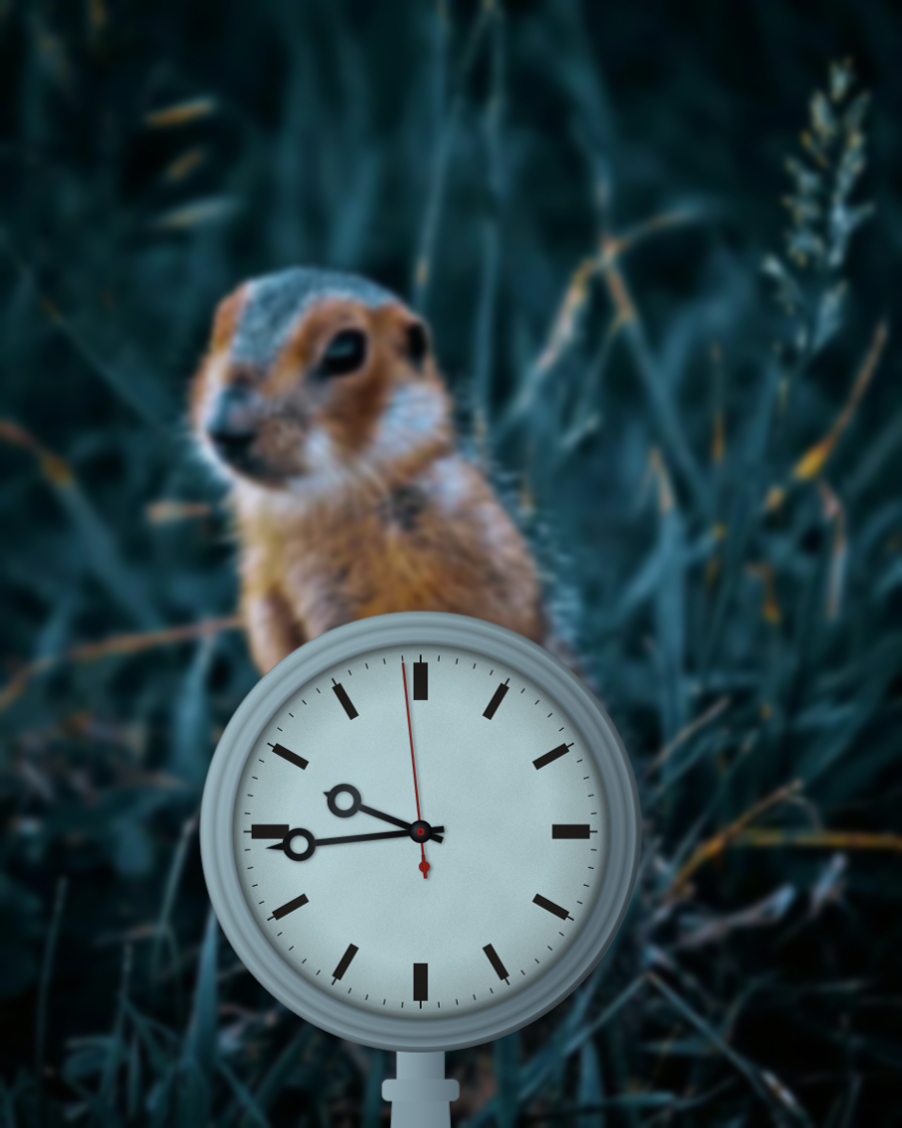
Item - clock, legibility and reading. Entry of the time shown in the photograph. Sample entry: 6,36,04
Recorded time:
9,43,59
